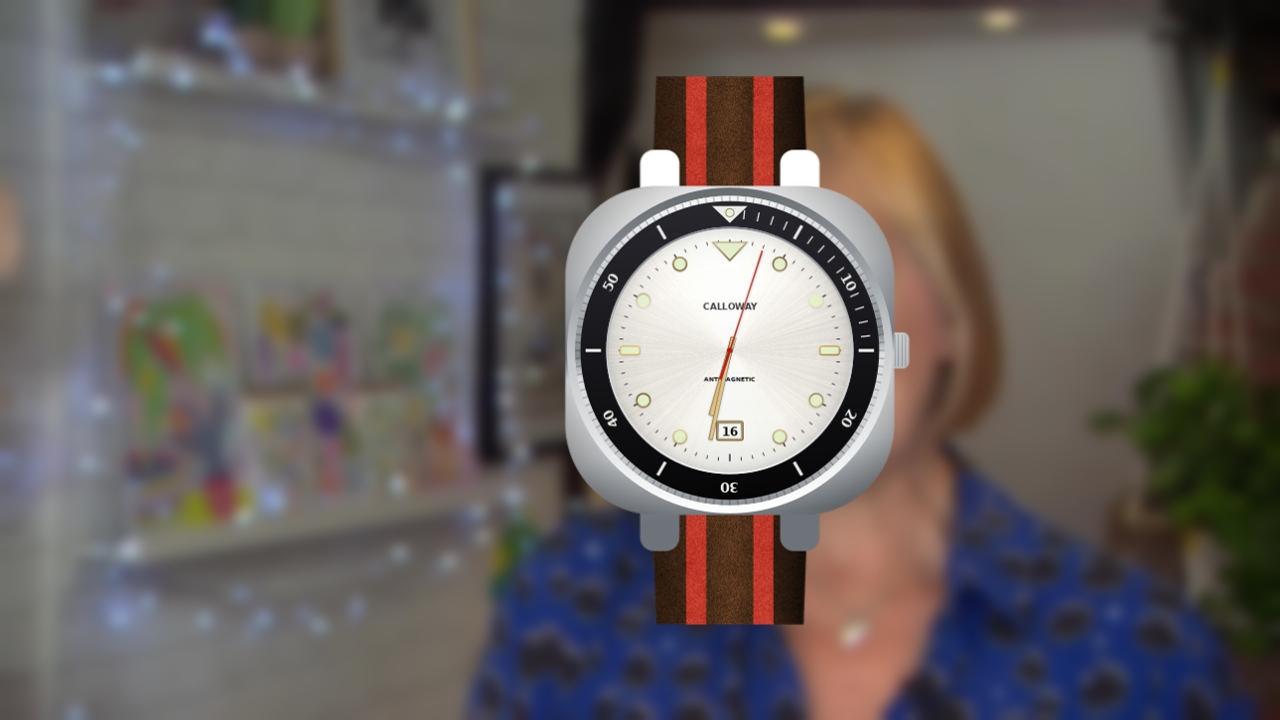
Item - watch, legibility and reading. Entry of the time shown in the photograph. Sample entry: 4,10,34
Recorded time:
6,32,03
